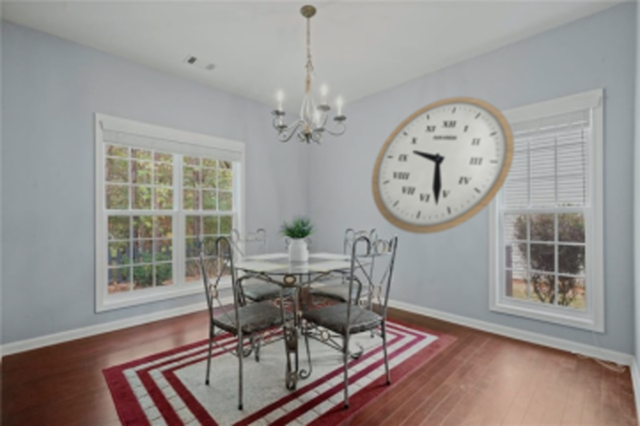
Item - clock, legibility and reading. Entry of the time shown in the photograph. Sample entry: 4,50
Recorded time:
9,27
